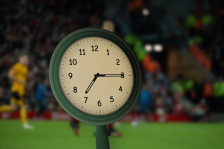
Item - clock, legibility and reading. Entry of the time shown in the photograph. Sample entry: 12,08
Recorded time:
7,15
